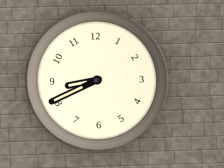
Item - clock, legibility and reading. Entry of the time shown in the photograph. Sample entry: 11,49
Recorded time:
8,41
